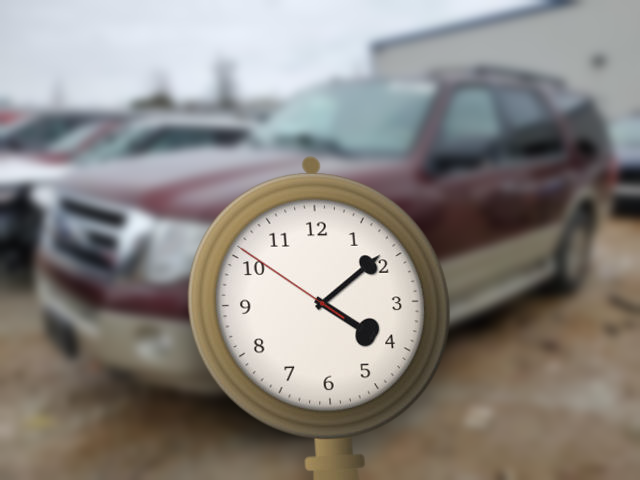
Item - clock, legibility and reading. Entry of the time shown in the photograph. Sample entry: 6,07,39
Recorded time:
4,08,51
